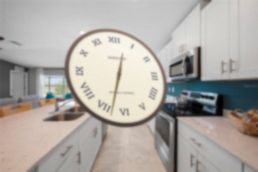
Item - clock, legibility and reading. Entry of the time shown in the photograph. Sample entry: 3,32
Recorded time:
12,33
